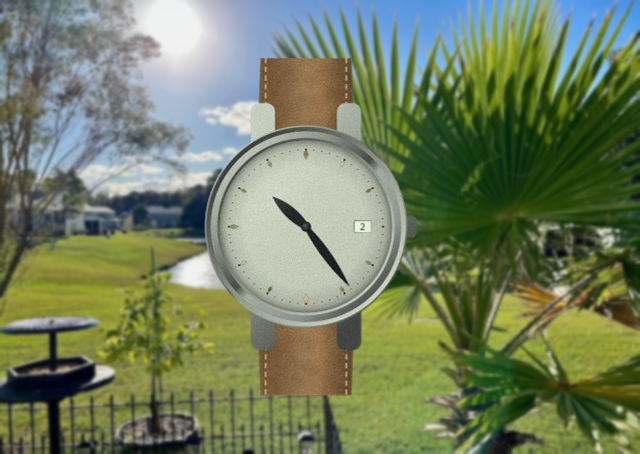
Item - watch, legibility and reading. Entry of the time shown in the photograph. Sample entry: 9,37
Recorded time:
10,24
